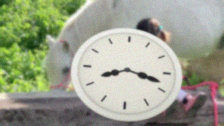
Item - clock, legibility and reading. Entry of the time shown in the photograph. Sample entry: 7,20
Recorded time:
8,18
